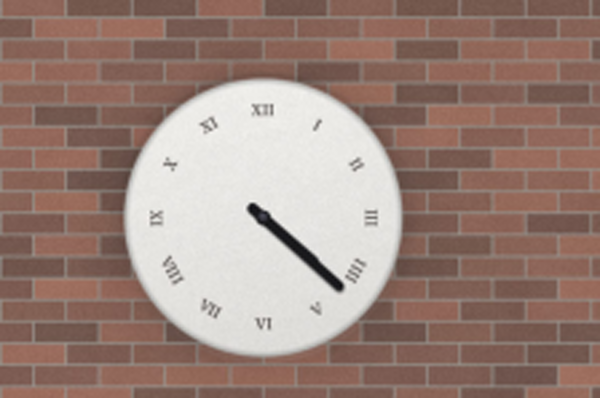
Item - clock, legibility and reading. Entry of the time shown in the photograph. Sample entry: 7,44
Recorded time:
4,22
